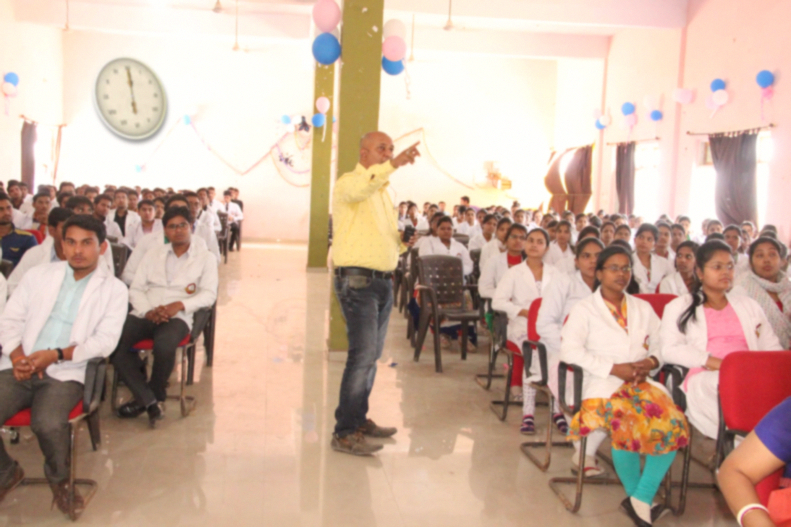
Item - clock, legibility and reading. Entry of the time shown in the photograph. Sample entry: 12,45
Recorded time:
6,00
